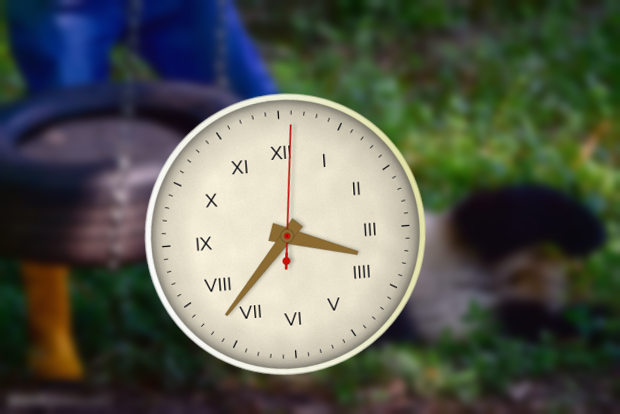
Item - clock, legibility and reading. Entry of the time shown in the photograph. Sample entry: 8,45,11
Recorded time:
3,37,01
